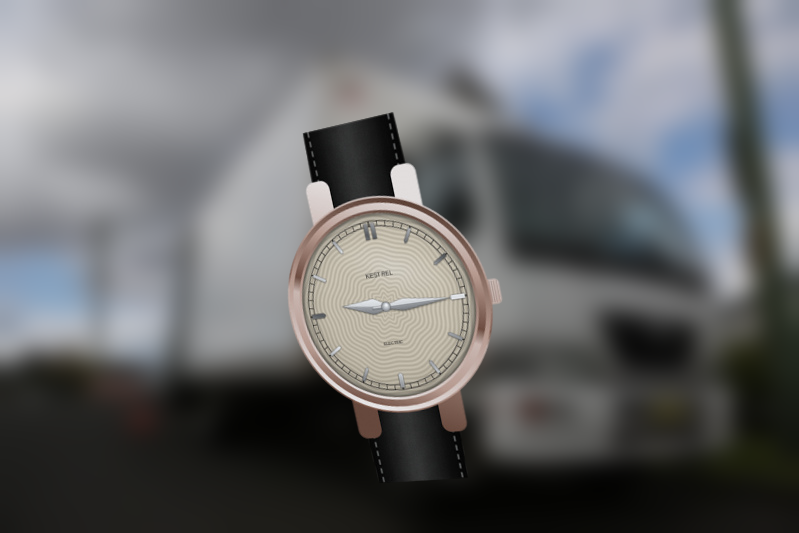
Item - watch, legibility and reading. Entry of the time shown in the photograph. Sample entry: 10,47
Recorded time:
9,15
